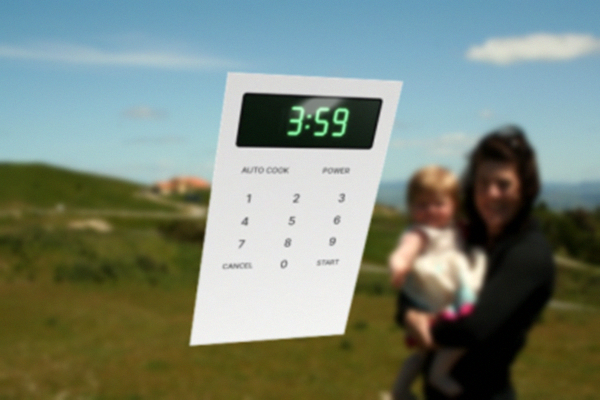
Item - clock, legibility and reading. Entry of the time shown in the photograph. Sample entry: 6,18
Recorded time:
3,59
